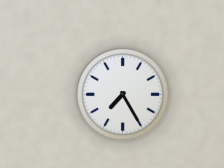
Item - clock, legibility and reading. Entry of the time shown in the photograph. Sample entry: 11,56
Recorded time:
7,25
